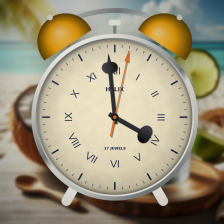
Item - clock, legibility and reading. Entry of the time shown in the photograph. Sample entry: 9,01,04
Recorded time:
3,59,02
